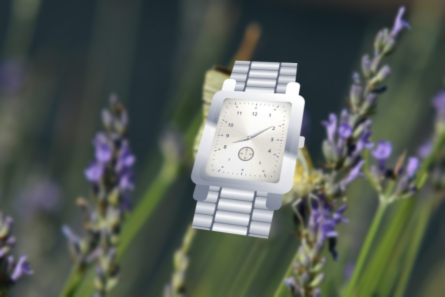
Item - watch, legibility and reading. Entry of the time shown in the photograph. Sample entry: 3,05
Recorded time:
8,09
